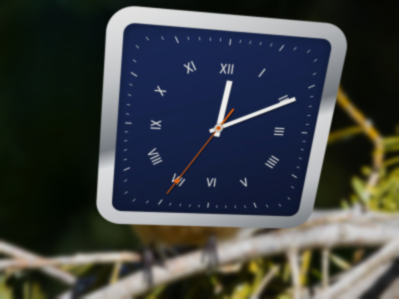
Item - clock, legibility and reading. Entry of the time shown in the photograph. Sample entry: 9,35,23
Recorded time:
12,10,35
